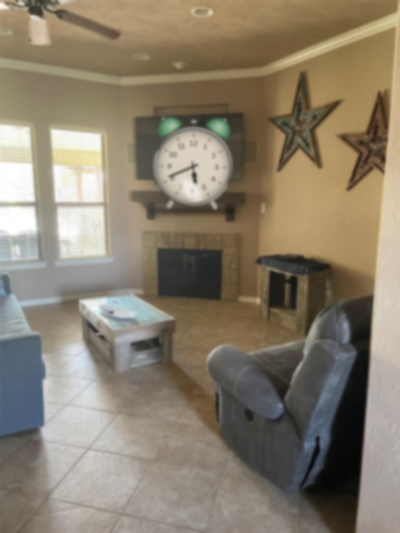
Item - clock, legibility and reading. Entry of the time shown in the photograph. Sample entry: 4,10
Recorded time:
5,41
